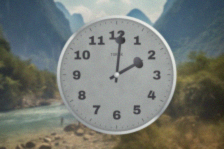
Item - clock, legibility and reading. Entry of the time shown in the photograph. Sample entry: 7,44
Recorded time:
2,01
